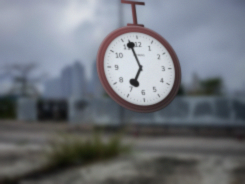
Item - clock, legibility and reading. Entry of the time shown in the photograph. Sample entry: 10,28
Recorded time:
6,57
